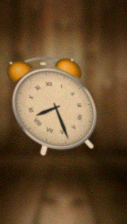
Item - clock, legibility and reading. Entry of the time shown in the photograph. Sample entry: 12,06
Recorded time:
8,29
